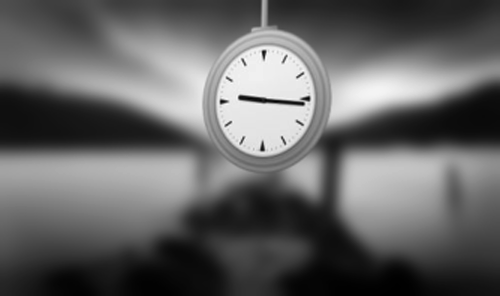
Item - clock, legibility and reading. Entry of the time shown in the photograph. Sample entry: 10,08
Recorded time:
9,16
